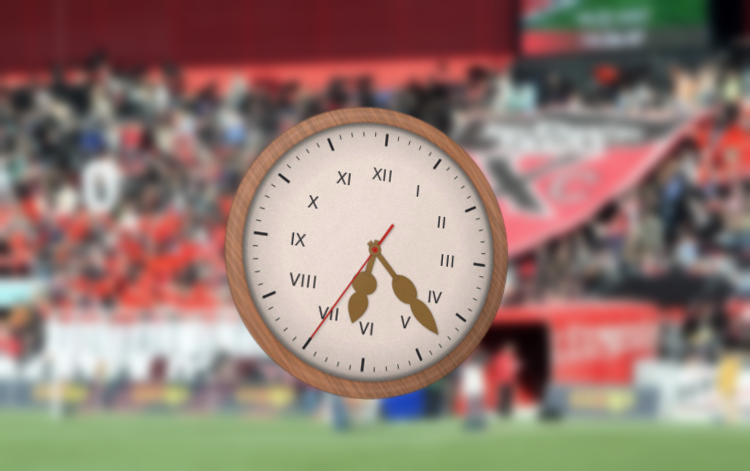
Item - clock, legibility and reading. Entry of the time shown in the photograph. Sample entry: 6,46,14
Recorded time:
6,22,35
